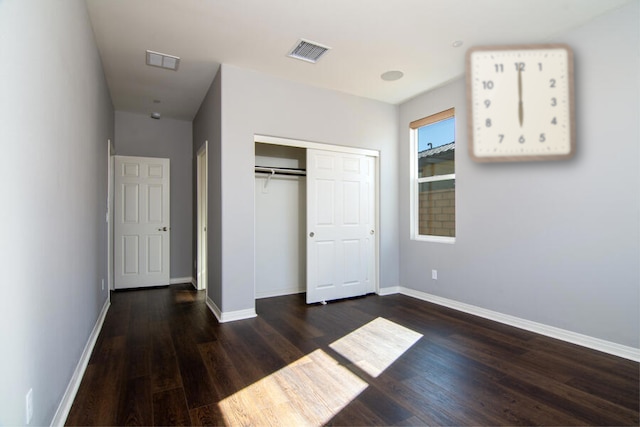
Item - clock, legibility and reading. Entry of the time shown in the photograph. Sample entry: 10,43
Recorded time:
6,00
